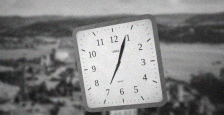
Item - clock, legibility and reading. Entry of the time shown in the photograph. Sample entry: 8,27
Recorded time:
7,04
